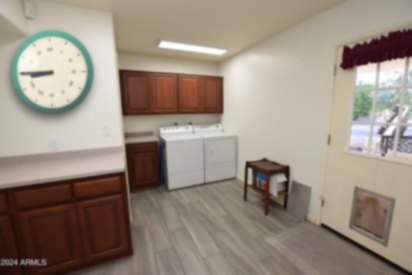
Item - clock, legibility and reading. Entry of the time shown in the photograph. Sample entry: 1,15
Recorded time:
8,45
